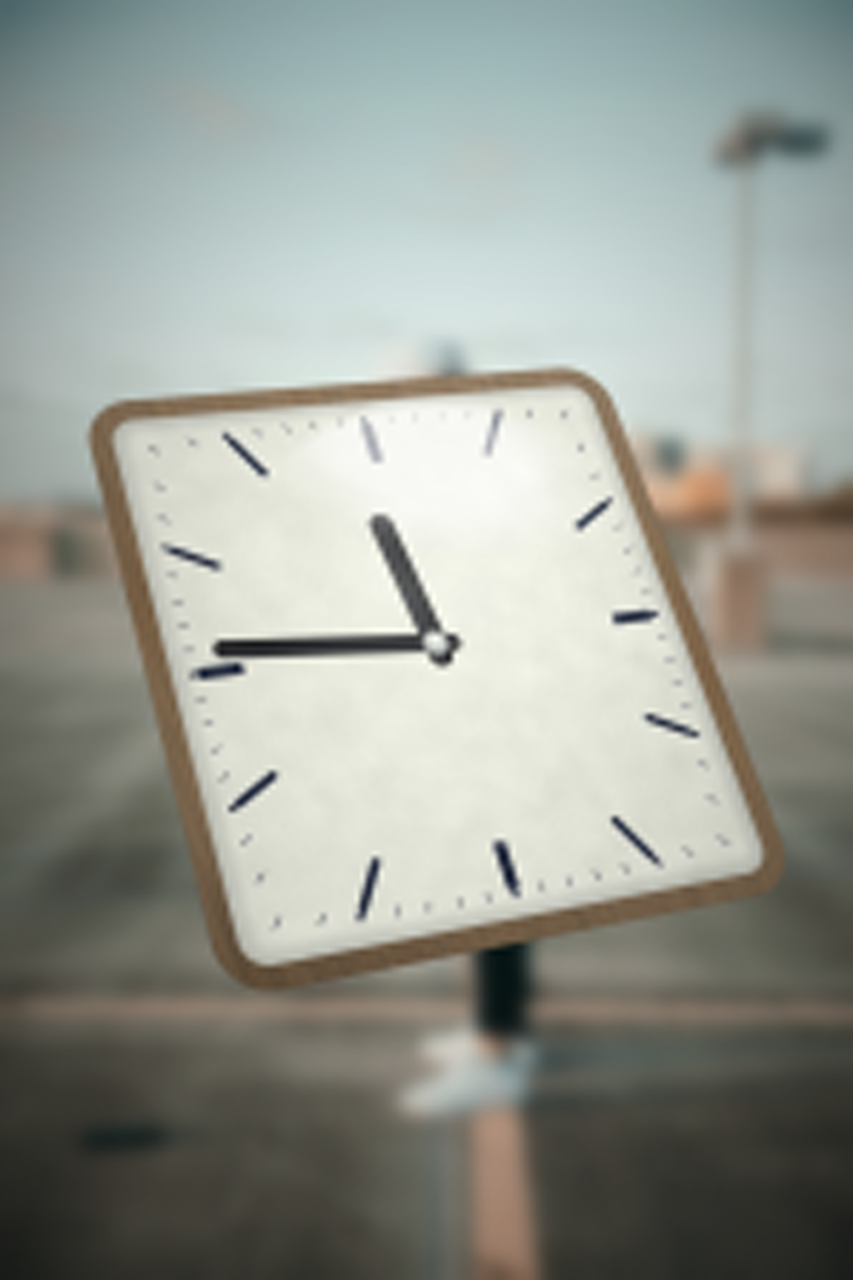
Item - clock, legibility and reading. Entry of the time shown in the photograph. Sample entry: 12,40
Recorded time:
11,46
